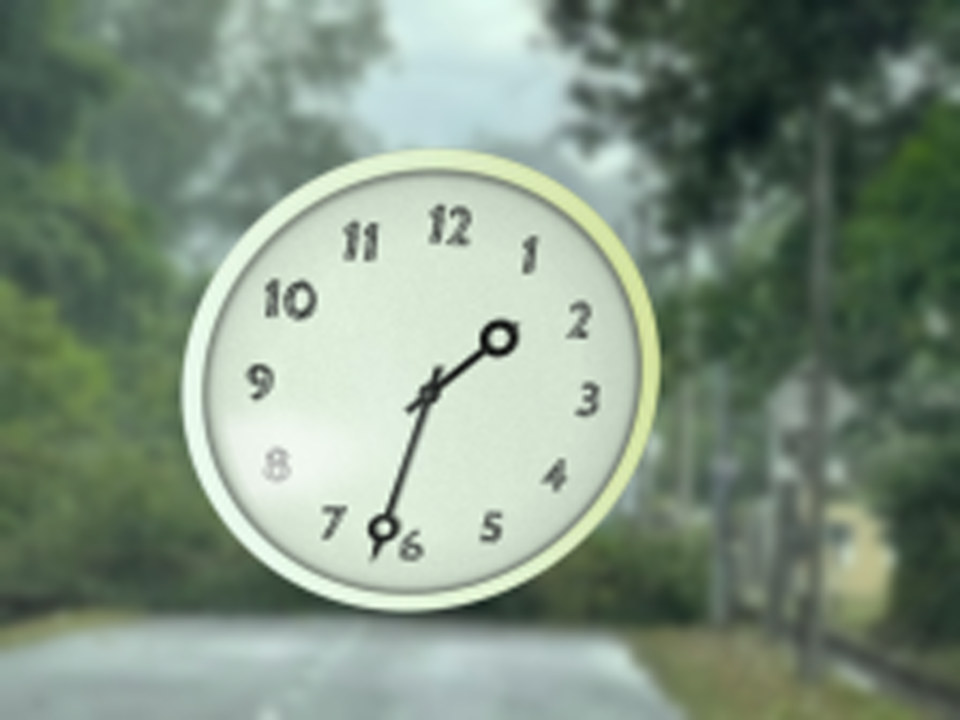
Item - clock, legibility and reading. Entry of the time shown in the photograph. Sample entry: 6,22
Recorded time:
1,32
